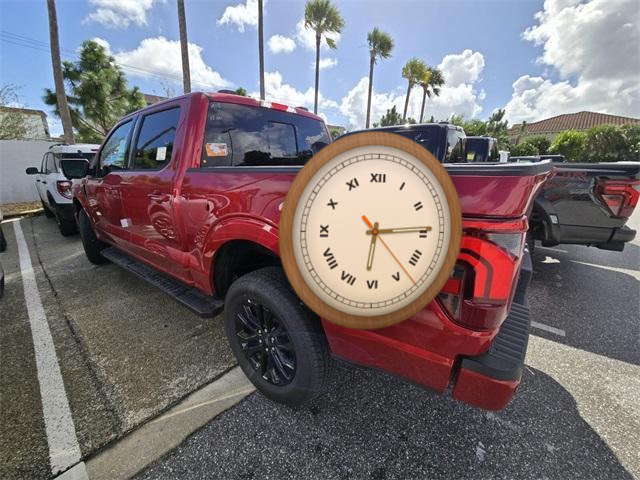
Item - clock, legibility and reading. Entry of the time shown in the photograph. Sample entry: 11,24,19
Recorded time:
6,14,23
